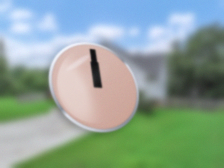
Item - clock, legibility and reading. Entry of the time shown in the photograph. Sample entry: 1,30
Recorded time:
12,00
